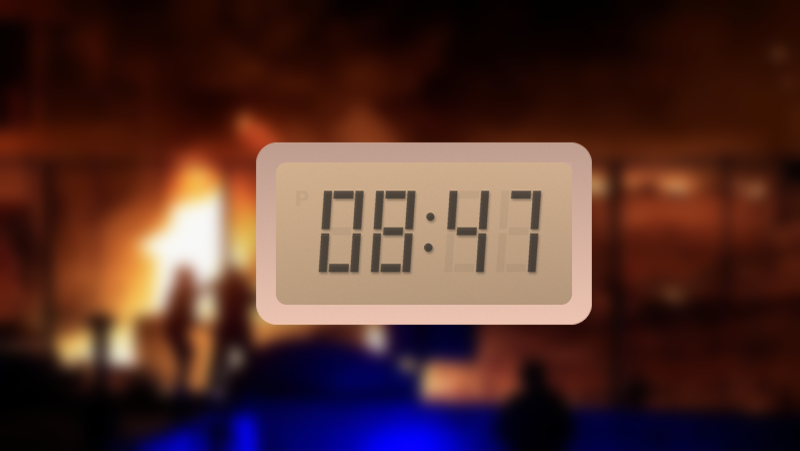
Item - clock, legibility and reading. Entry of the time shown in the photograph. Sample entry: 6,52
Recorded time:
8,47
